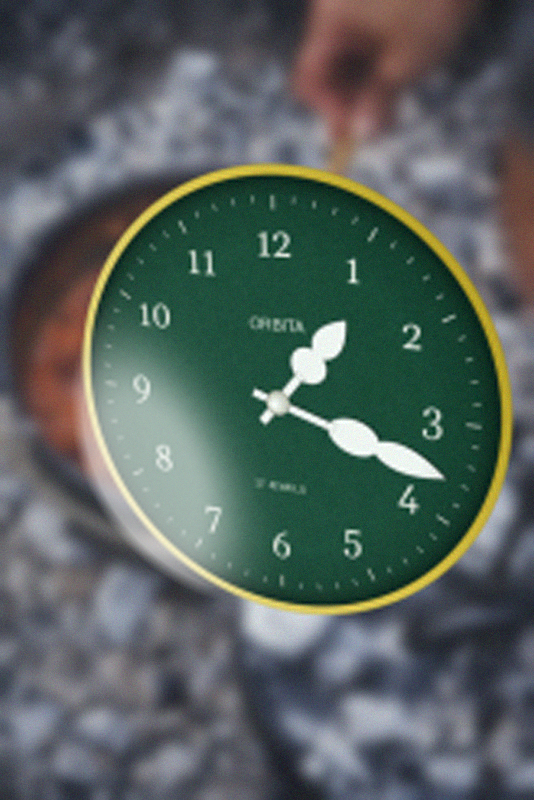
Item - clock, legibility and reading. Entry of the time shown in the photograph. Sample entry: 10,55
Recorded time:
1,18
